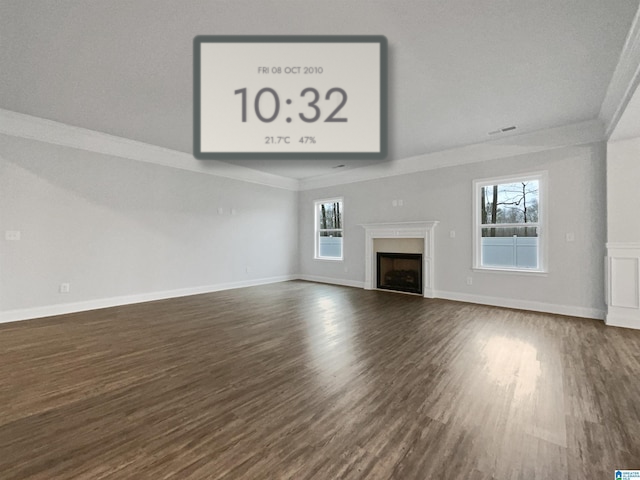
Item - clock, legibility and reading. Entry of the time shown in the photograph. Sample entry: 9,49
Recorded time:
10,32
